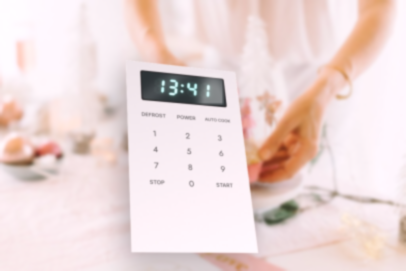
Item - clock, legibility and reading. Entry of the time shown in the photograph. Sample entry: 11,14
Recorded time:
13,41
